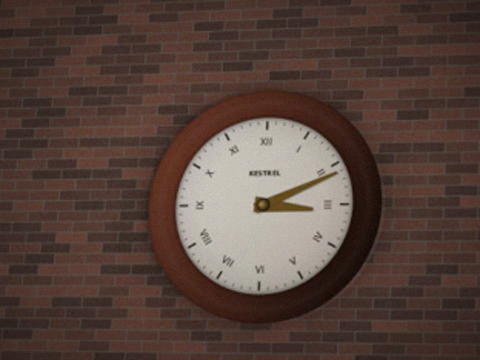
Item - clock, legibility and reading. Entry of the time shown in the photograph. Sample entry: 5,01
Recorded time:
3,11
